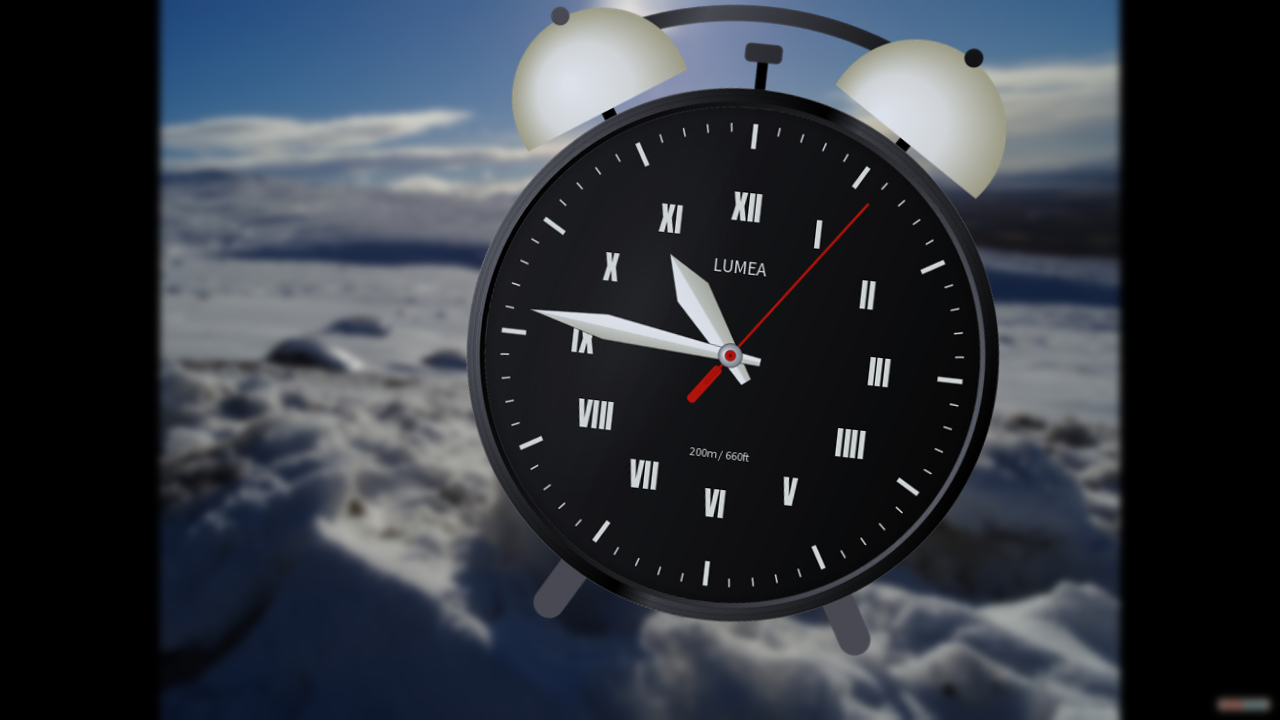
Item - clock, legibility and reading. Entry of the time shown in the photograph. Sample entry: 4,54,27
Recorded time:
10,46,06
